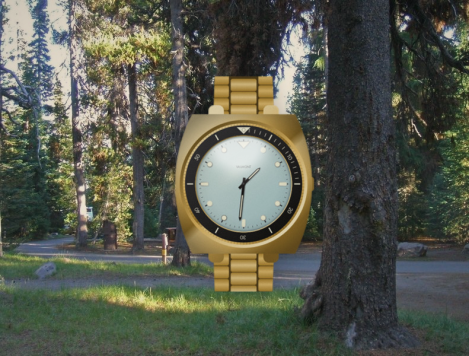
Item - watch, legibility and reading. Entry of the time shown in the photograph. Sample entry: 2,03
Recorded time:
1,31
